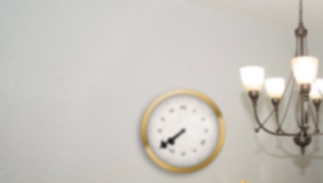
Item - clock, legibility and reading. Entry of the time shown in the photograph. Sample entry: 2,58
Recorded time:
7,39
